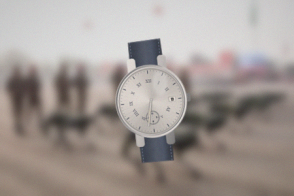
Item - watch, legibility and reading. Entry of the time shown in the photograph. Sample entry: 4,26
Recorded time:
6,32
